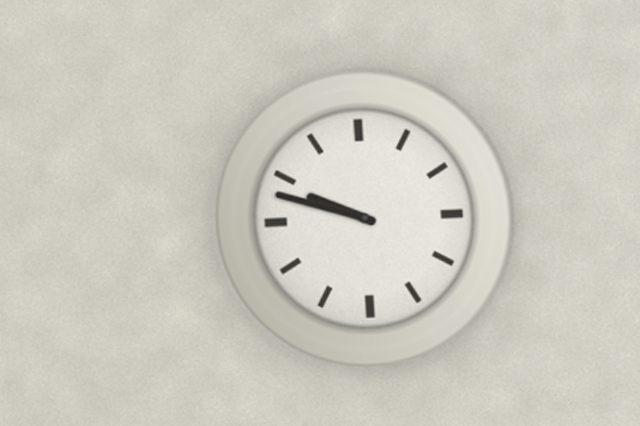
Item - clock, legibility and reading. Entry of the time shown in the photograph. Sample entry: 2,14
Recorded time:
9,48
